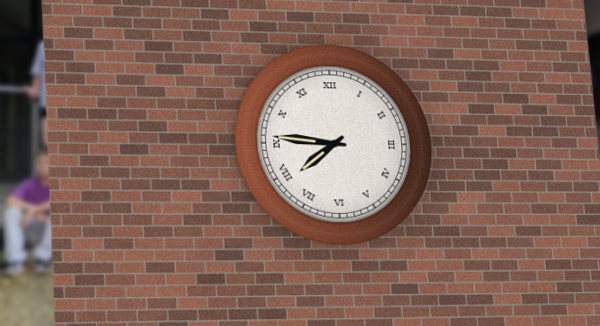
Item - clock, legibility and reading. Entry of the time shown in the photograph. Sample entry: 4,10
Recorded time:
7,46
